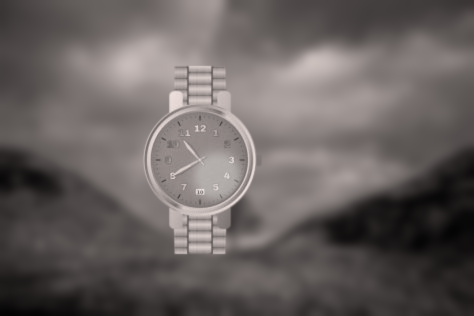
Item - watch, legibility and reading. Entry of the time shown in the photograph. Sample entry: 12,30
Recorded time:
10,40
